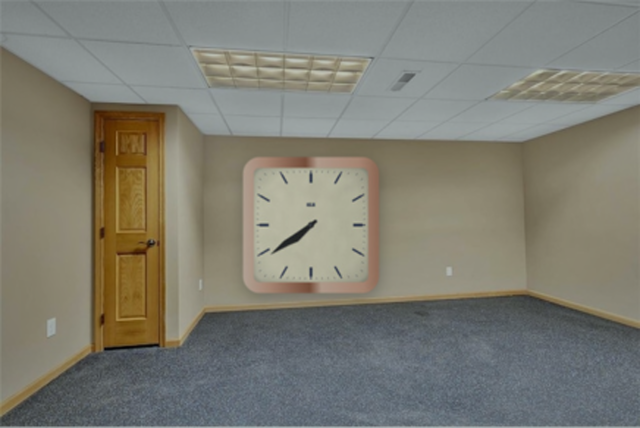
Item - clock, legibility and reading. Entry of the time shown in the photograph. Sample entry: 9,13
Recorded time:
7,39
